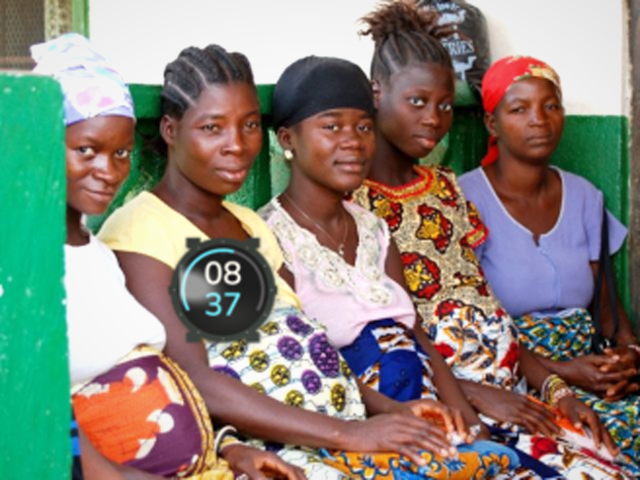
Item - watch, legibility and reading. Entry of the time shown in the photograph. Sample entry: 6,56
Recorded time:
8,37
